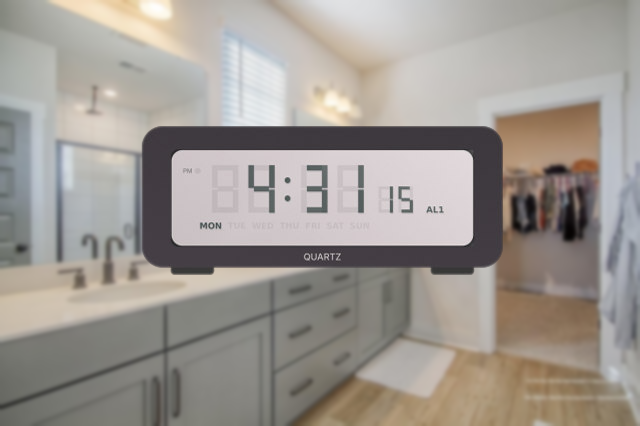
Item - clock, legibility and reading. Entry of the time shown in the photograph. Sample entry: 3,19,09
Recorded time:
4,31,15
